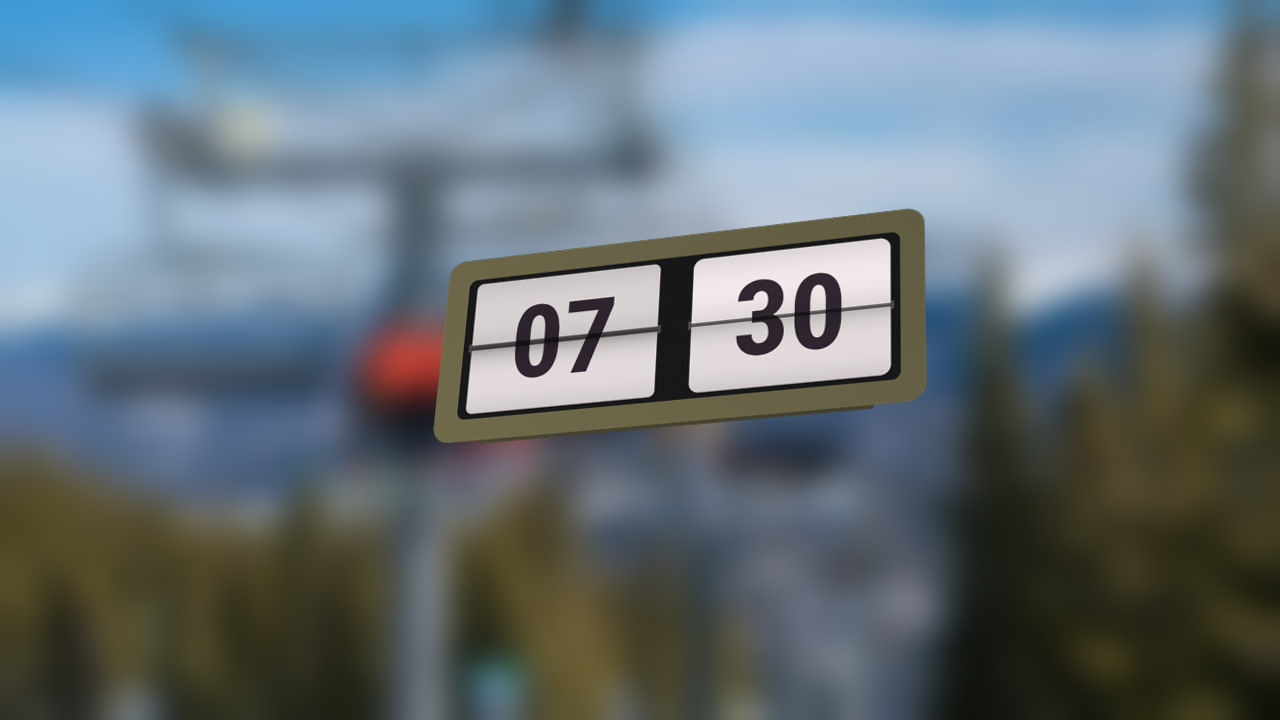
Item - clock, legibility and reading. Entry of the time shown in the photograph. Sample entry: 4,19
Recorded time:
7,30
